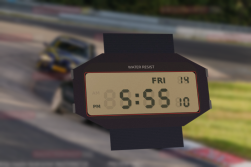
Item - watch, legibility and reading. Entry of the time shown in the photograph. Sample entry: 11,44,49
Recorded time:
5,55,10
